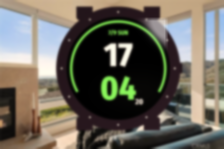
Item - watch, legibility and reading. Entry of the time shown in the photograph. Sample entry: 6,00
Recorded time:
17,04
